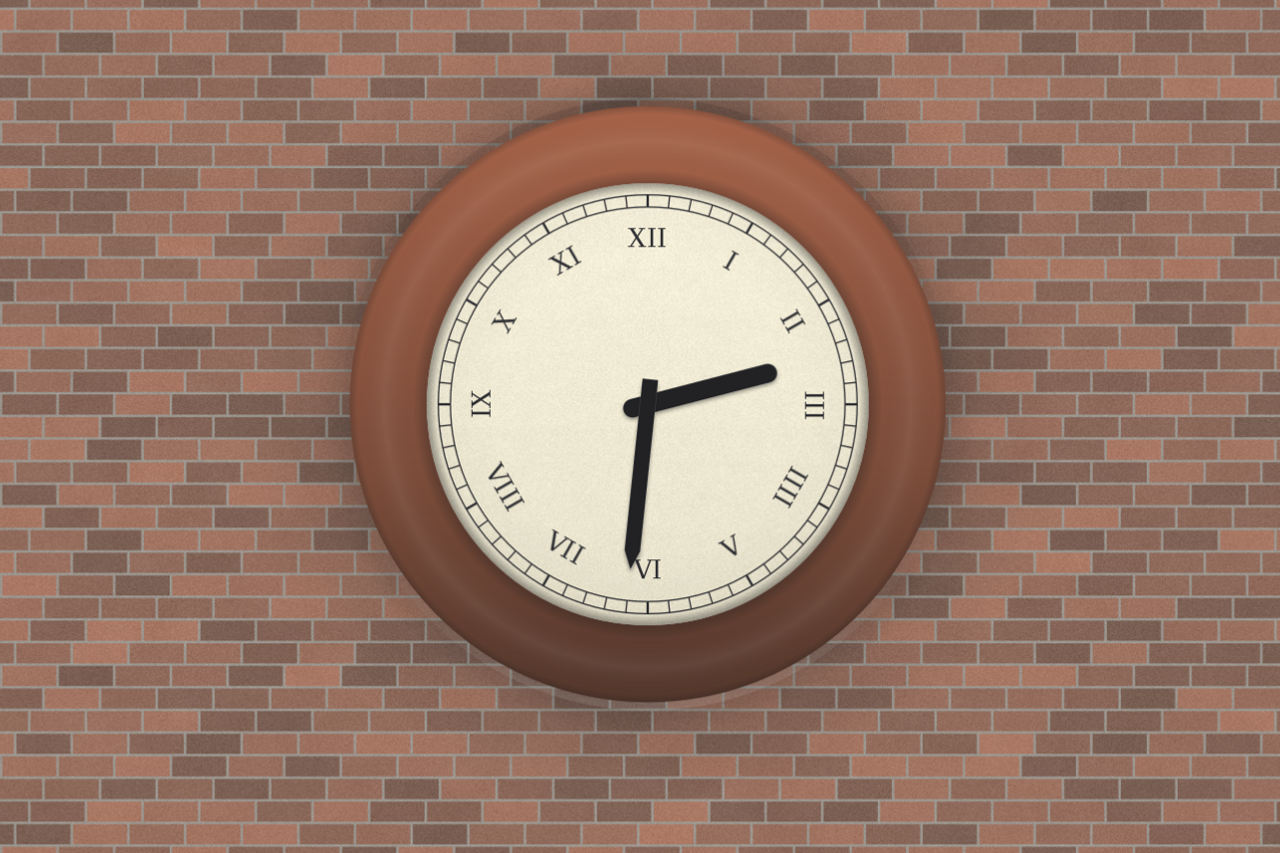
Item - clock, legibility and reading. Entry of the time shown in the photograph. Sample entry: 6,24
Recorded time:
2,31
